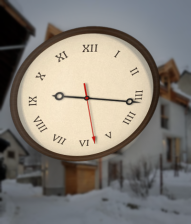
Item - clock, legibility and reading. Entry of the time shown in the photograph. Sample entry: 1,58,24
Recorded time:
9,16,28
